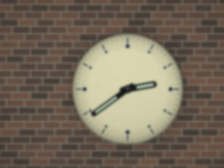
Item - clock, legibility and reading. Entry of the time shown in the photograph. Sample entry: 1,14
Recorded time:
2,39
